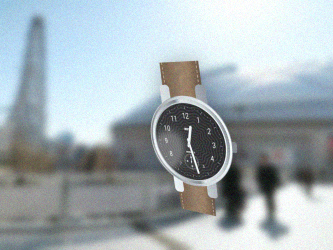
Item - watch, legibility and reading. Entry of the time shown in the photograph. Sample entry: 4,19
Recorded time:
12,28
